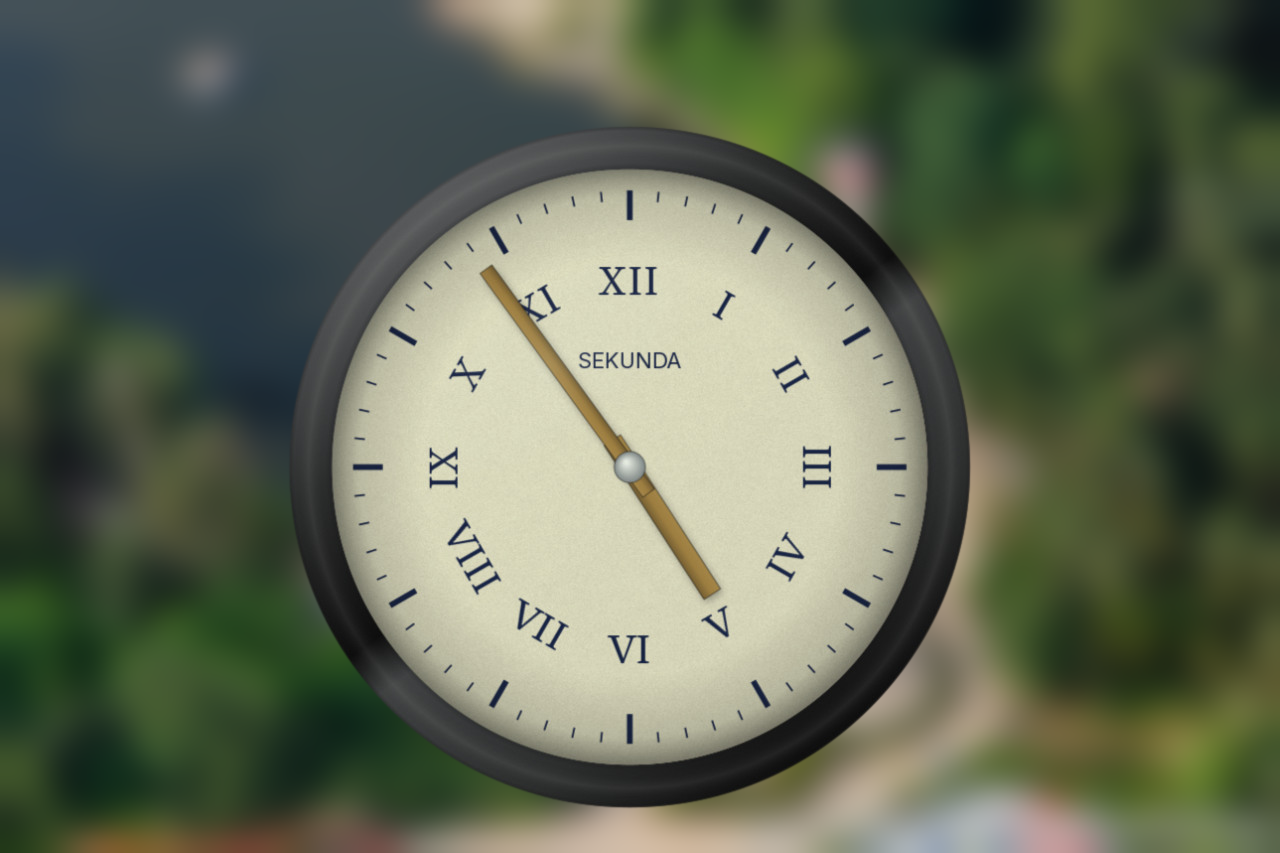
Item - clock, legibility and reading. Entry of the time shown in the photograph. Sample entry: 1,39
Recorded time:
4,54
